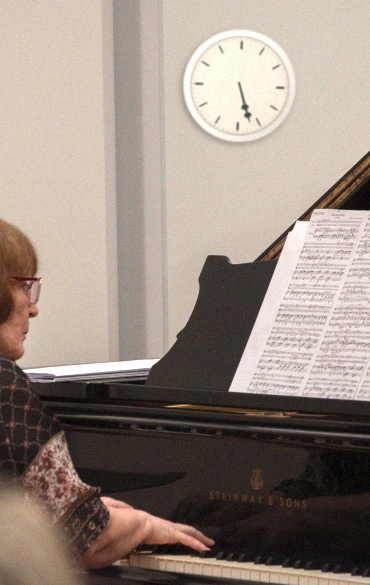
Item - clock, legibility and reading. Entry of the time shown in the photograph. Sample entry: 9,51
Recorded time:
5,27
